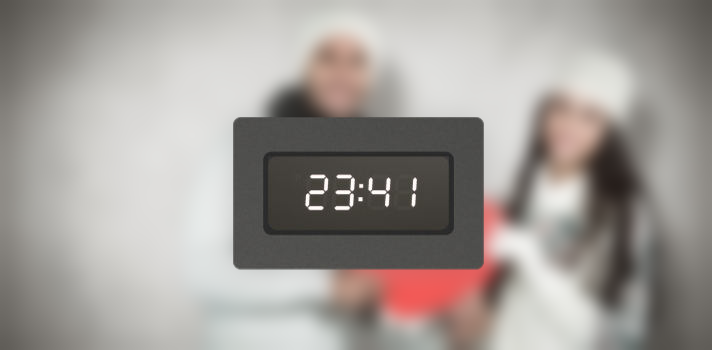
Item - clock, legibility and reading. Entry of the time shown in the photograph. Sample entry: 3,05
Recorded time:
23,41
